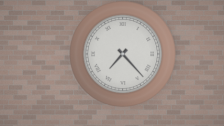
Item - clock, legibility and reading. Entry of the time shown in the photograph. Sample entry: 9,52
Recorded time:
7,23
